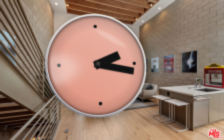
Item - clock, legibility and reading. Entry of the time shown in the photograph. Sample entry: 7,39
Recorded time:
2,17
